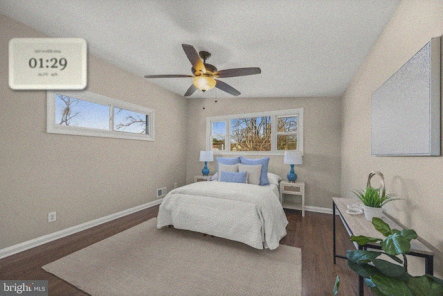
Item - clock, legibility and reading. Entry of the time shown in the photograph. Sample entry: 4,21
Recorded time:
1,29
